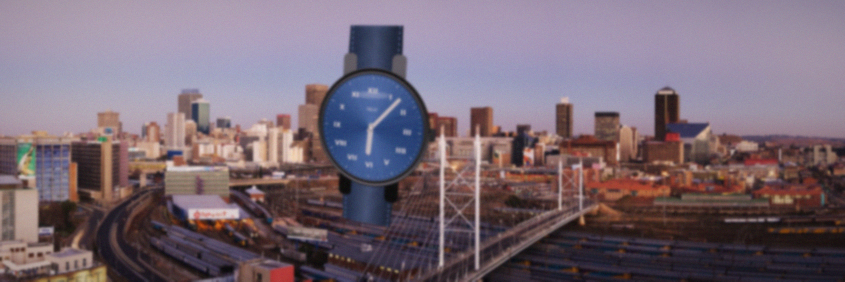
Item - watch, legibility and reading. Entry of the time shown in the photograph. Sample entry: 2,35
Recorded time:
6,07
